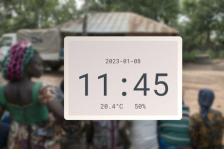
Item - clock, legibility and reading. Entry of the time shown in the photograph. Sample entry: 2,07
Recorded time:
11,45
